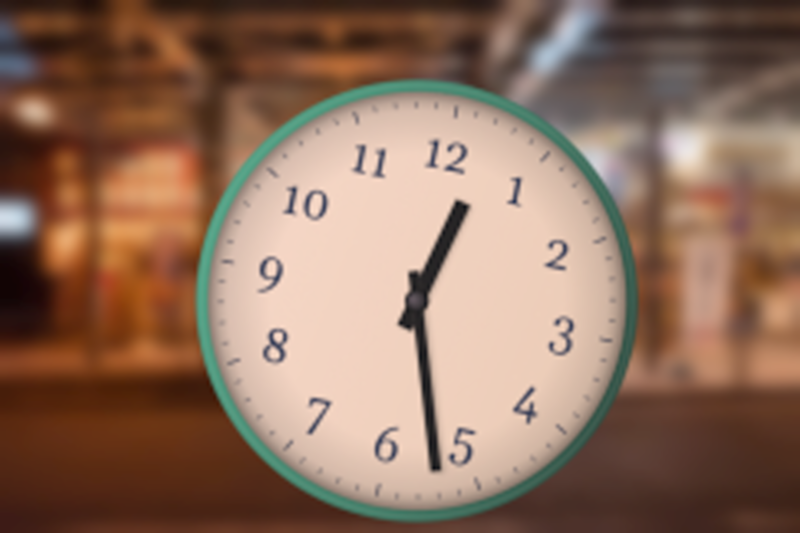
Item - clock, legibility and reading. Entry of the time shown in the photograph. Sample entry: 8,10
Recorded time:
12,27
